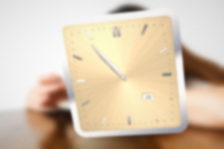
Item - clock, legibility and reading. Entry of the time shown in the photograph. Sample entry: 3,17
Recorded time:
10,54
